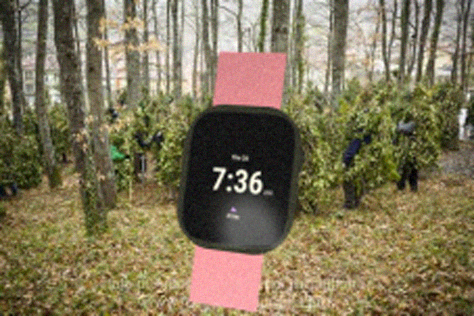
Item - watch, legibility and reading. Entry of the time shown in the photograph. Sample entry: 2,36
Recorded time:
7,36
